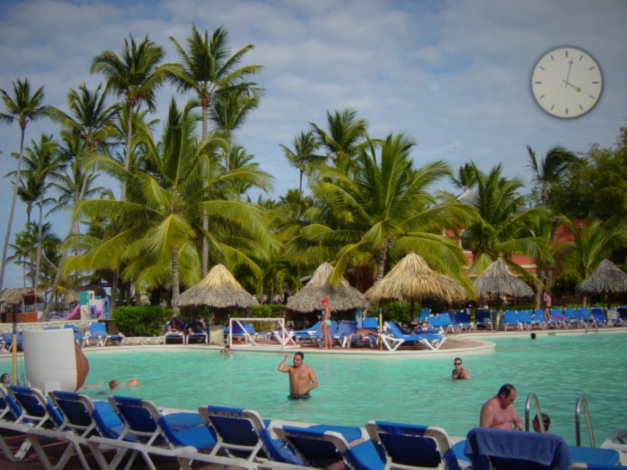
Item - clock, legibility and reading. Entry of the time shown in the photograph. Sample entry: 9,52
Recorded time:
4,02
